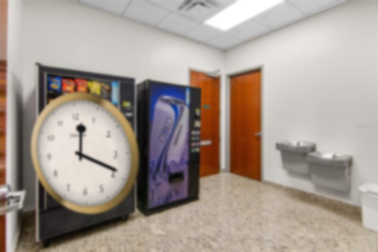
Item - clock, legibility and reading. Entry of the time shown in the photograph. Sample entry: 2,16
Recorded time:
12,19
